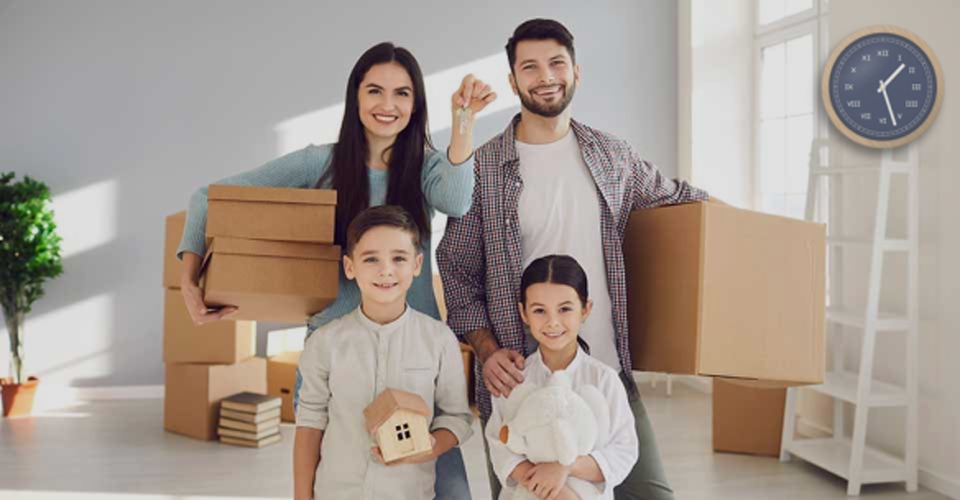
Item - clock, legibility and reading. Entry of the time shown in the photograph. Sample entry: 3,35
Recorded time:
1,27
